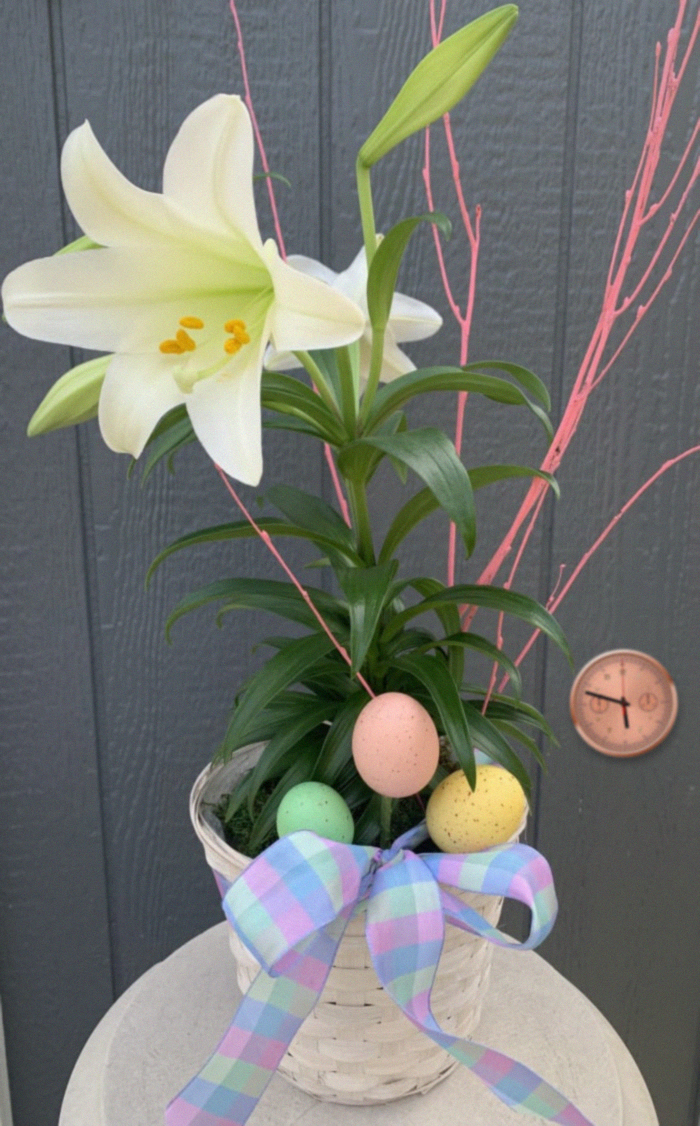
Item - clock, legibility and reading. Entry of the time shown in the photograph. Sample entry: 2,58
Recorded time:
5,48
